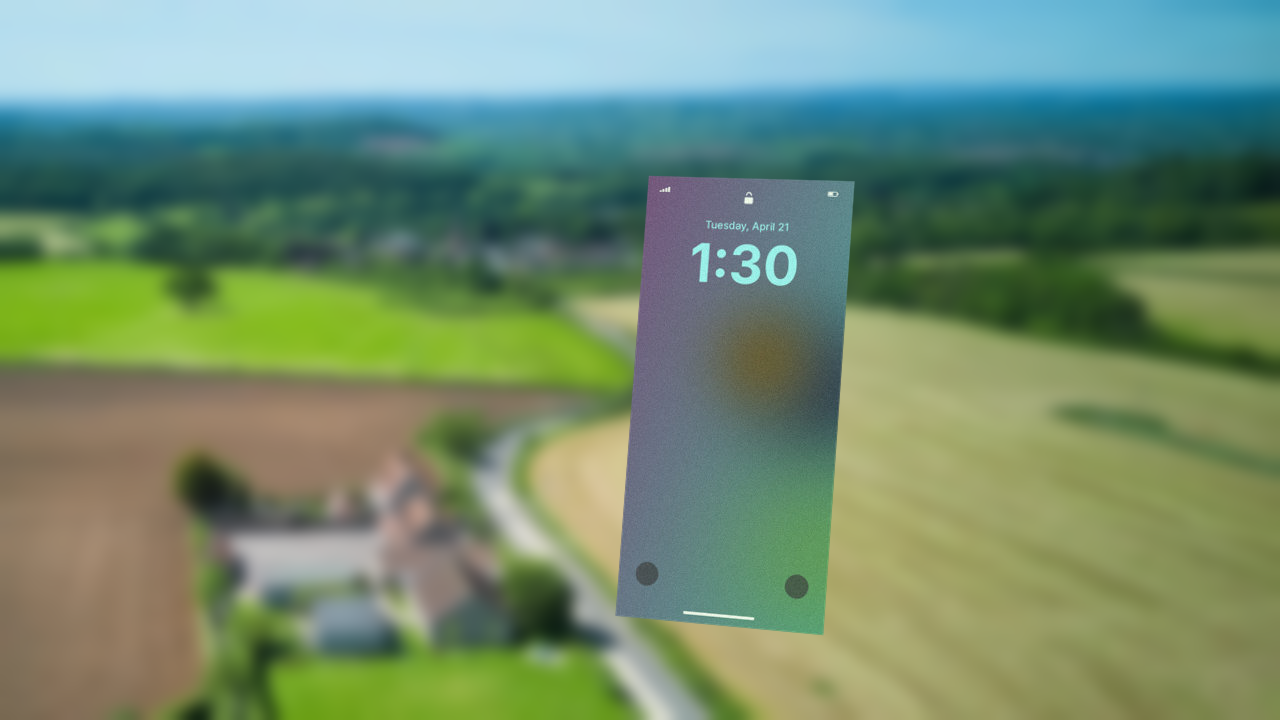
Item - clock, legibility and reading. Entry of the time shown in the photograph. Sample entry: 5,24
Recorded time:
1,30
